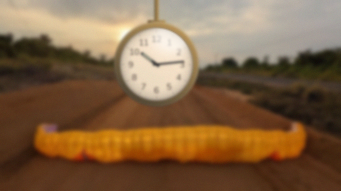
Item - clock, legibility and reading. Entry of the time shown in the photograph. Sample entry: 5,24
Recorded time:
10,14
